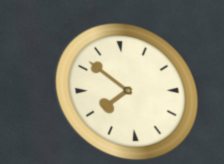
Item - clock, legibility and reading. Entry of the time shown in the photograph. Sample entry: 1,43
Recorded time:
7,52
